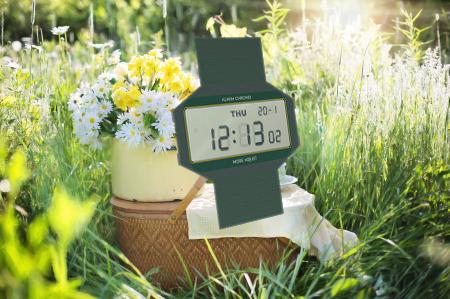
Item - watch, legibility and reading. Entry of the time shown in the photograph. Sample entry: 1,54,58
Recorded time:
12,13,02
